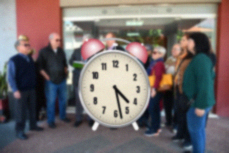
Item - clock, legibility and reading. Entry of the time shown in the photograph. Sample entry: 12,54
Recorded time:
4,28
